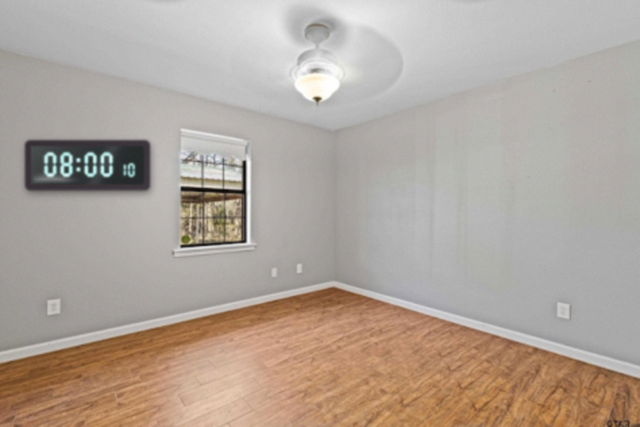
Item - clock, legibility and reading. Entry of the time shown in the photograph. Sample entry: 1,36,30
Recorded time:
8,00,10
